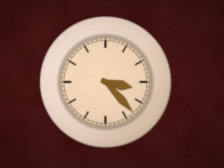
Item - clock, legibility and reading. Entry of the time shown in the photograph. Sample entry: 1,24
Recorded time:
3,23
